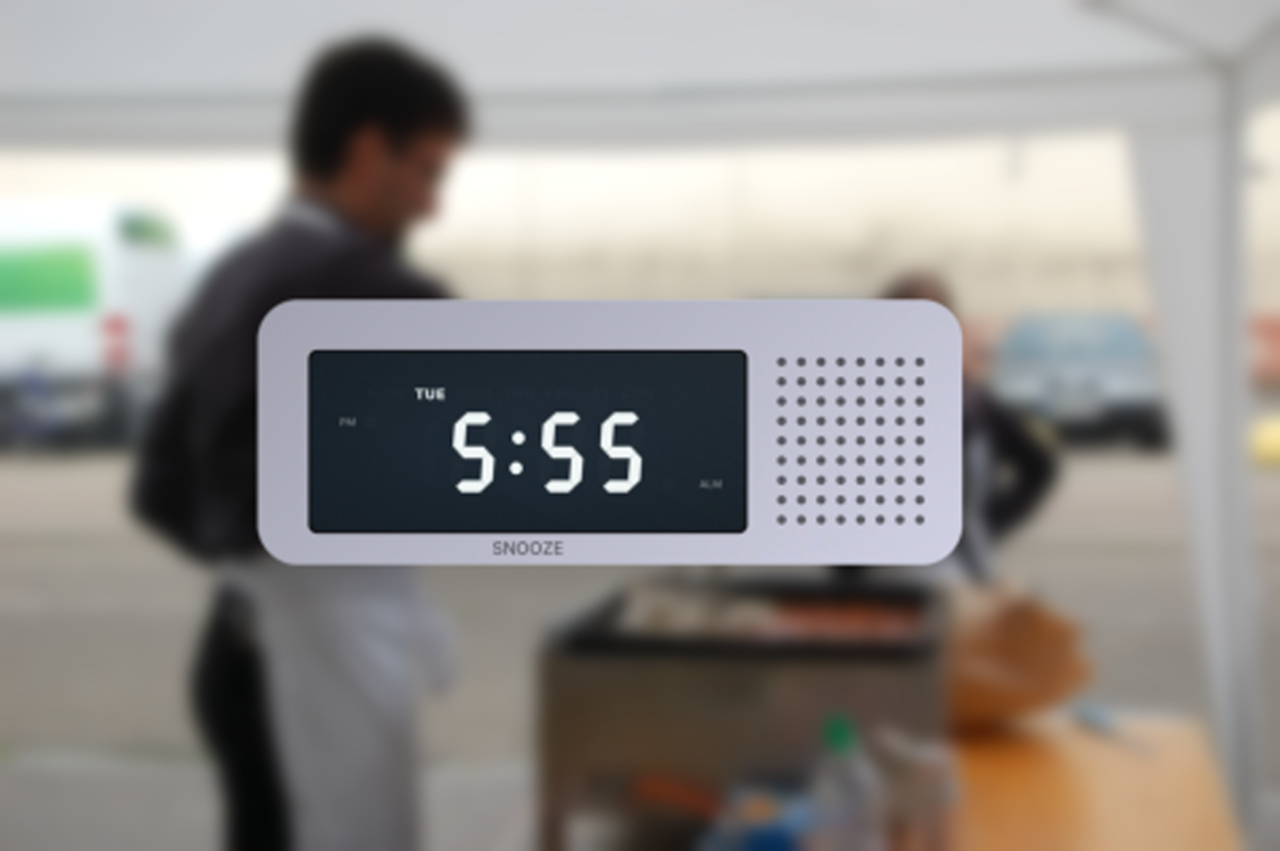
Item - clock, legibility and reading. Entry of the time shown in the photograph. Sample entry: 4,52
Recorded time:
5,55
